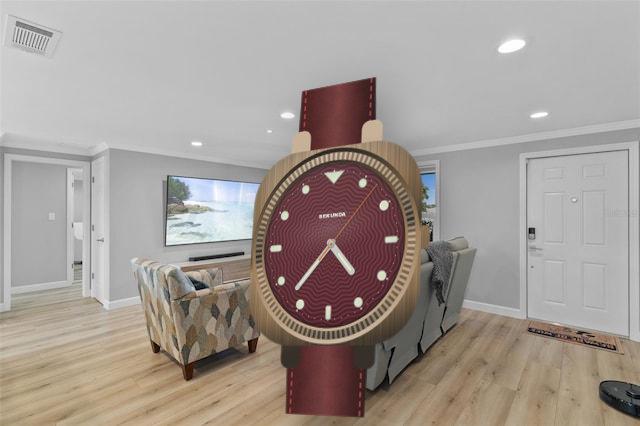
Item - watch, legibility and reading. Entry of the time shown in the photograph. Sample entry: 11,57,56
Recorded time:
4,37,07
